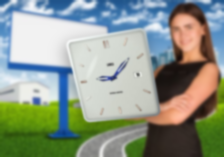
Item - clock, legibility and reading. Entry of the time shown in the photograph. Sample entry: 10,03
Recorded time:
9,08
